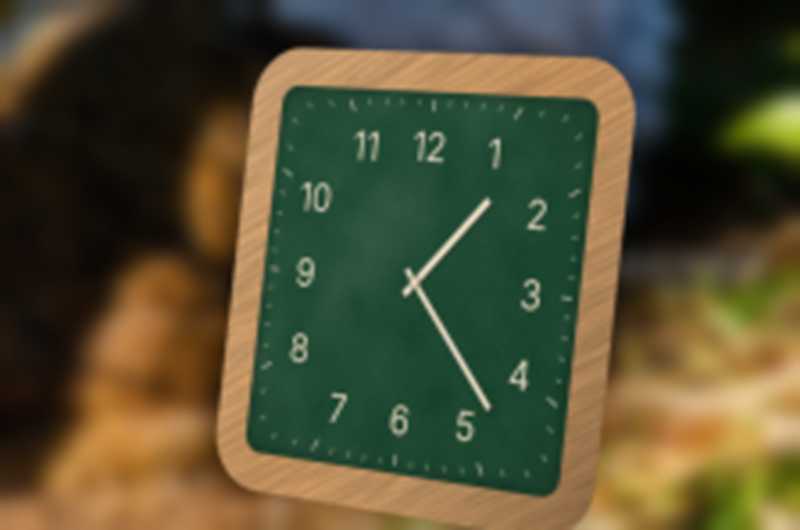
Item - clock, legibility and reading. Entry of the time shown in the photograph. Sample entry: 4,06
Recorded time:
1,23
